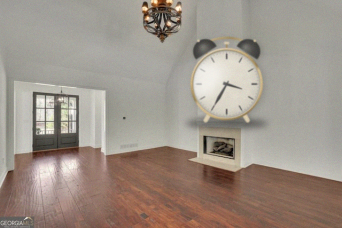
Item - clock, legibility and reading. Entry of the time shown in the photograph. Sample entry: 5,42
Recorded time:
3,35
